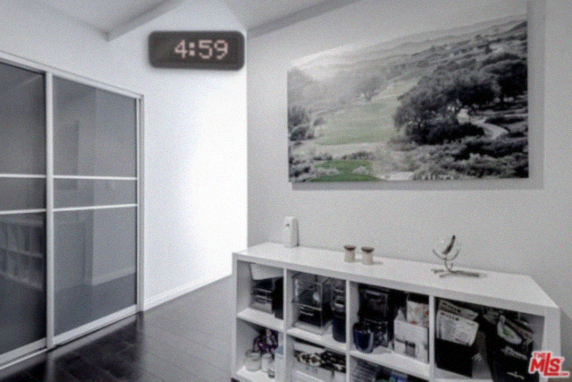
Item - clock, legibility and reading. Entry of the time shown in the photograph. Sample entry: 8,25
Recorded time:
4,59
